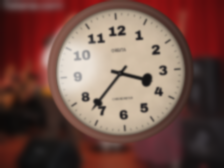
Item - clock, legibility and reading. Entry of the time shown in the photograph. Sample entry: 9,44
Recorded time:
3,37
